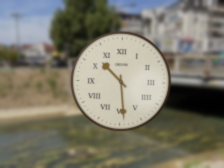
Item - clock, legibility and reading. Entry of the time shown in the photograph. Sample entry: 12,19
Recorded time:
10,29
